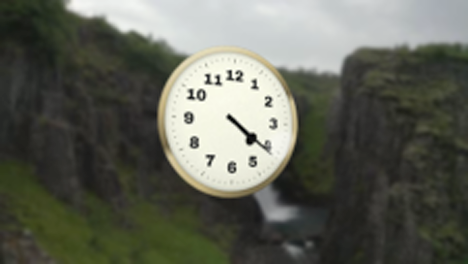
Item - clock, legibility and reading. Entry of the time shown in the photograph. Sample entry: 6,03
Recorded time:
4,21
